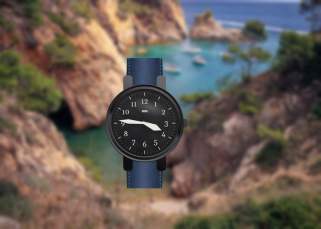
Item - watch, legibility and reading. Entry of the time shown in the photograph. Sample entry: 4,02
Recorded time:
3,46
